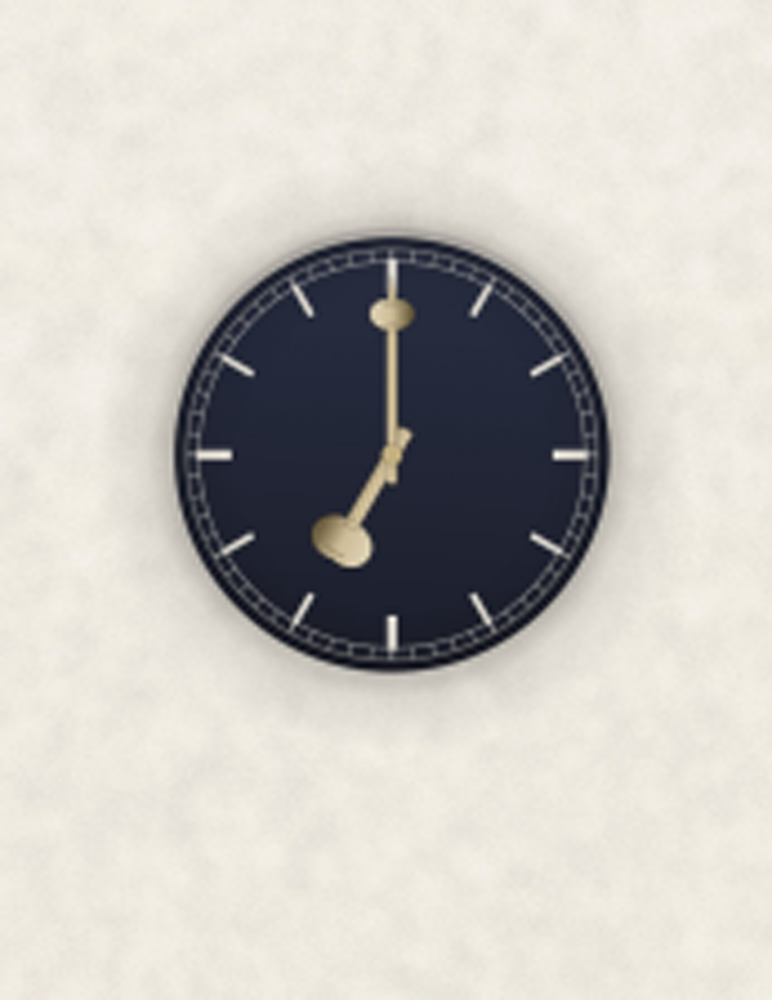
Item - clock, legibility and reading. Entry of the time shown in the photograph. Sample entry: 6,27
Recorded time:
7,00
